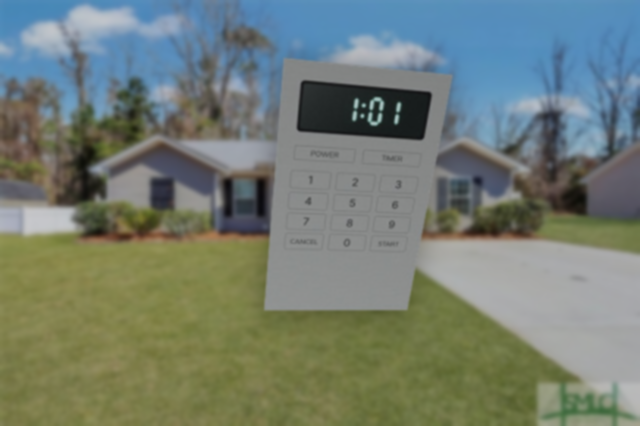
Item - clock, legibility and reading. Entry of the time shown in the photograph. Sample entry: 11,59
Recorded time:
1,01
